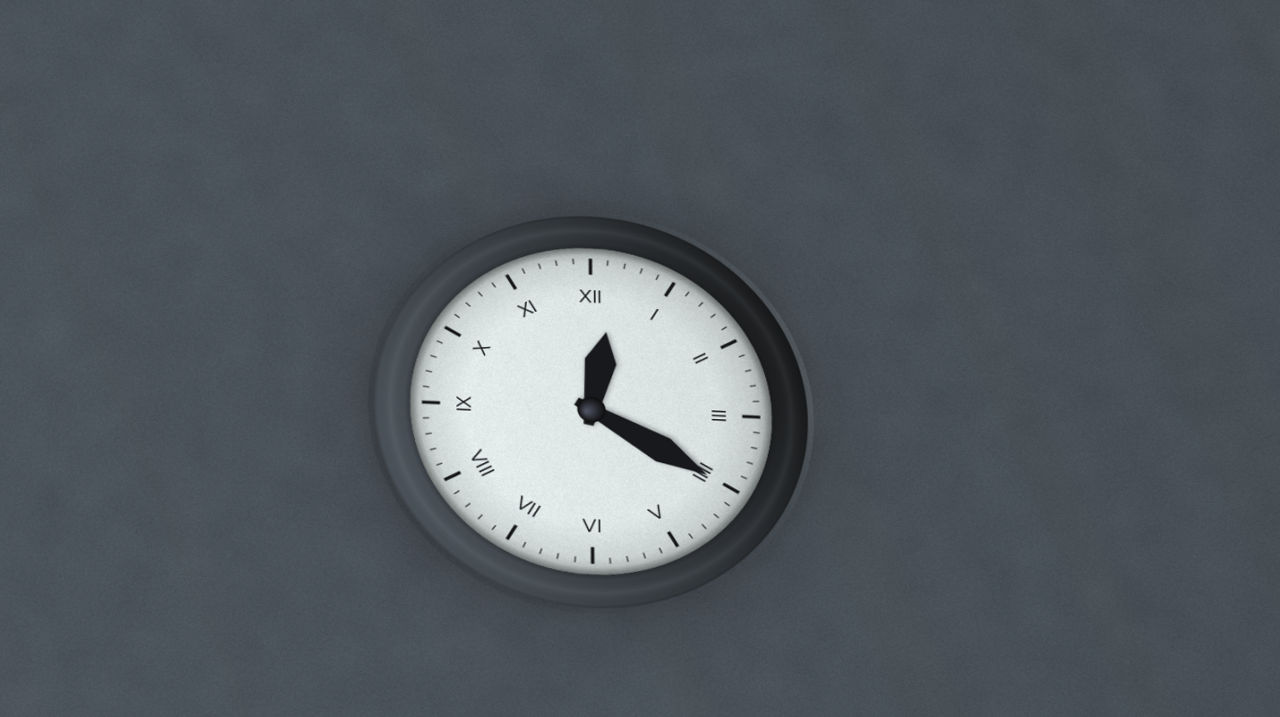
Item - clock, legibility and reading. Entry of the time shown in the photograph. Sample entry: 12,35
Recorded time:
12,20
